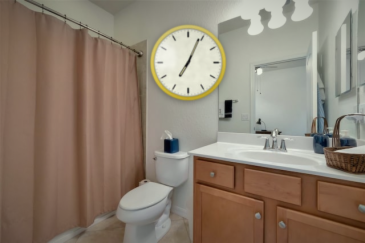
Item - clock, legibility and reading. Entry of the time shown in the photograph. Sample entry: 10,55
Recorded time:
7,04
